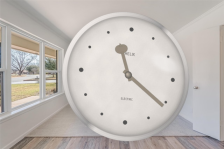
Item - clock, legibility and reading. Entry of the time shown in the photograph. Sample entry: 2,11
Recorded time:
11,21
